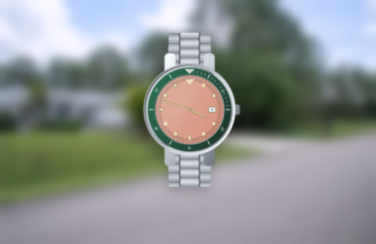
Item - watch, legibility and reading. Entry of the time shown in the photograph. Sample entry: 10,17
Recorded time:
3,48
